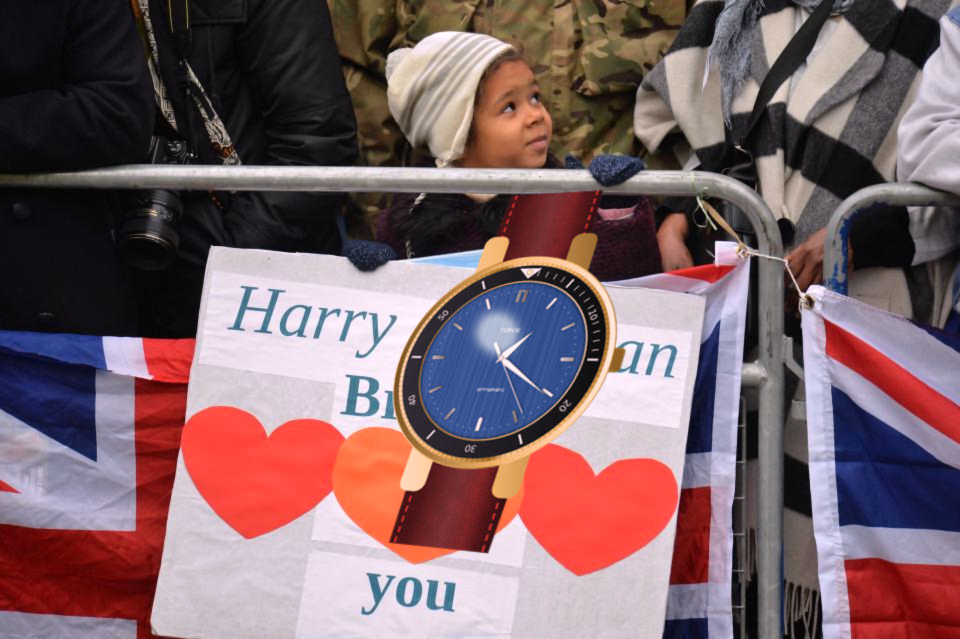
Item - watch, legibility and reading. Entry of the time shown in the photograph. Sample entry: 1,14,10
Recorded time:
1,20,24
